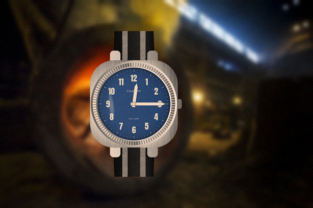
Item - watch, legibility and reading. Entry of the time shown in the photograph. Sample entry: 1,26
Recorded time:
12,15
